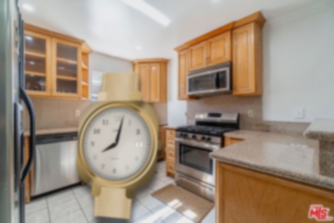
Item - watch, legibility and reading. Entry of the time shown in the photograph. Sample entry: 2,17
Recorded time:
8,02
